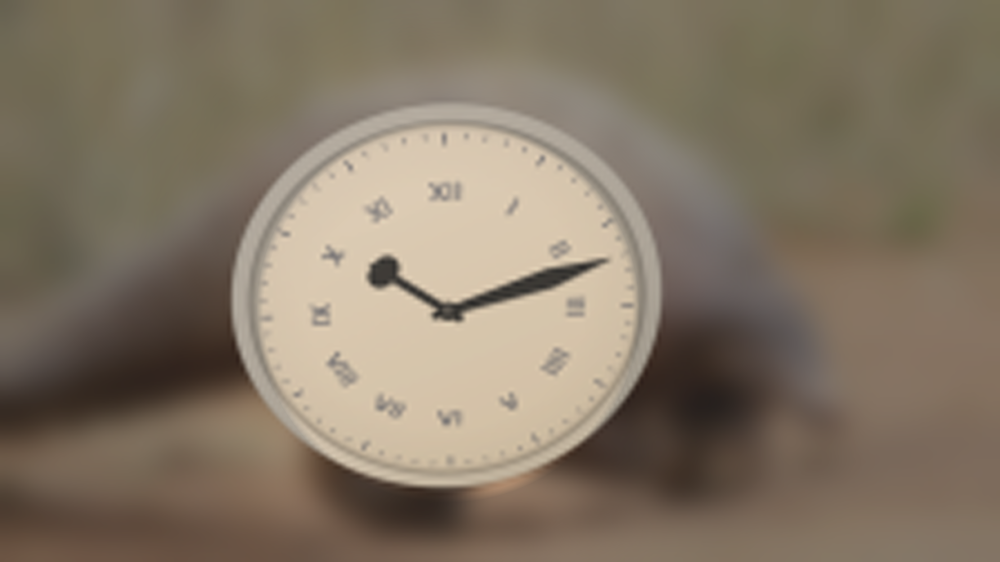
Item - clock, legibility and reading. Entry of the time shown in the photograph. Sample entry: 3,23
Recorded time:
10,12
